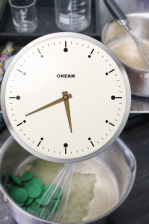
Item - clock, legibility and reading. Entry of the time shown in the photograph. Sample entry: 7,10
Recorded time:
5,41
